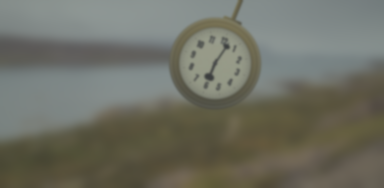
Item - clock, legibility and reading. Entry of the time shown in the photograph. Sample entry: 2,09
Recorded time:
6,02
